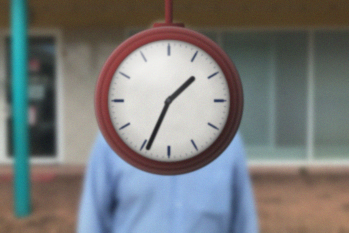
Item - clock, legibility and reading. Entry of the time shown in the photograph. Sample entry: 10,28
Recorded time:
1,34
